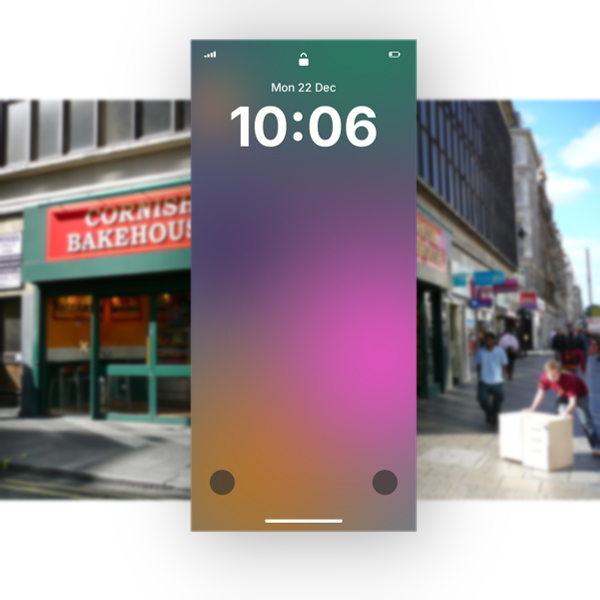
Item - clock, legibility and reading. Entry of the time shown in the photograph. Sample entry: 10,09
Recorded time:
10,06
